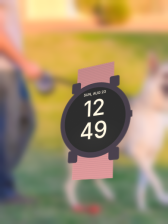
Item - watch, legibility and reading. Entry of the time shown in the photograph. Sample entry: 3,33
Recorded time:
12,49
